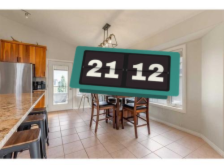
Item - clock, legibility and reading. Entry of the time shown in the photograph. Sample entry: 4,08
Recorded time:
21,12
